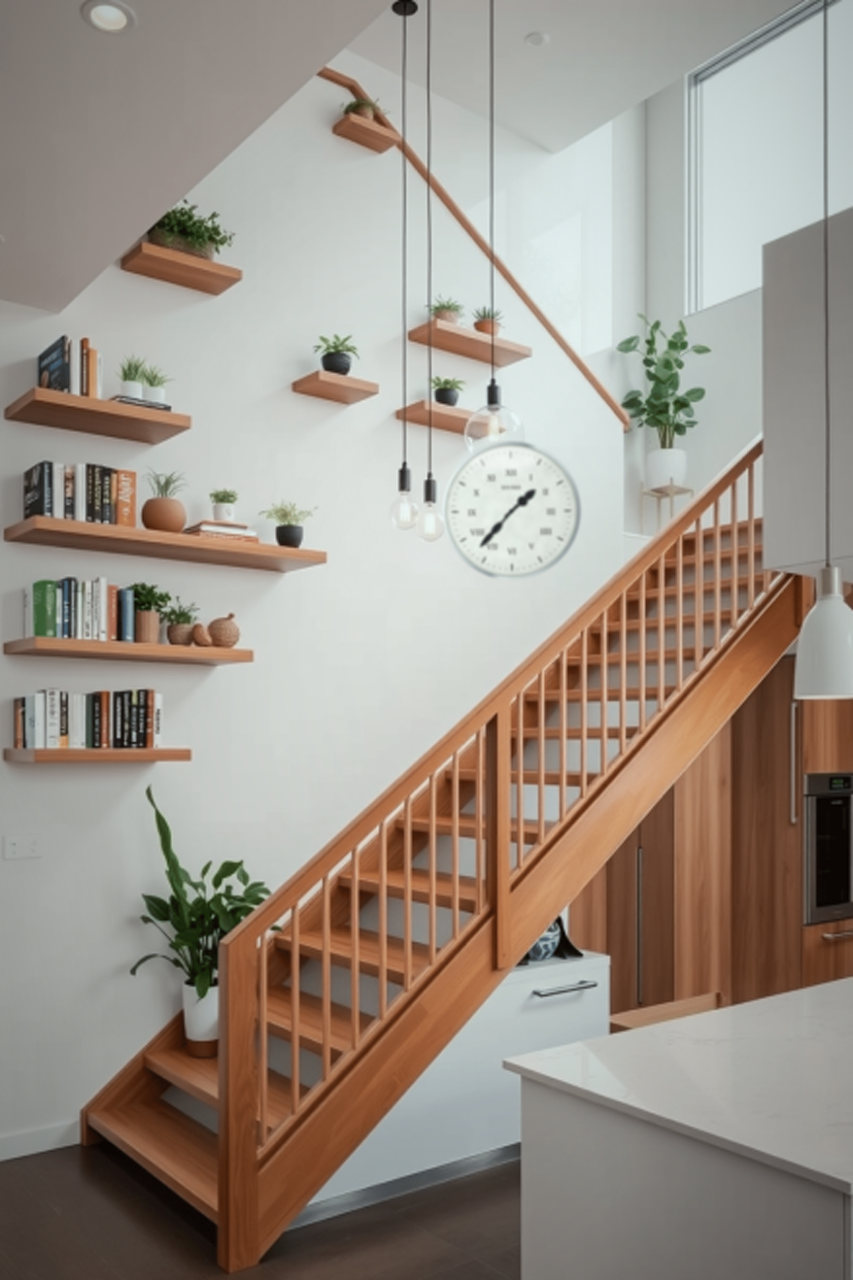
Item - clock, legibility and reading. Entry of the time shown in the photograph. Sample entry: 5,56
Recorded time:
1,37
